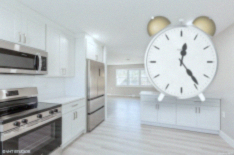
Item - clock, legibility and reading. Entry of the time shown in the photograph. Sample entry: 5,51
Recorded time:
12,24
